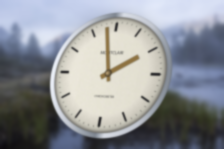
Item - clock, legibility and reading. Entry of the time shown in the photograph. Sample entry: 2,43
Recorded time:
1,58
